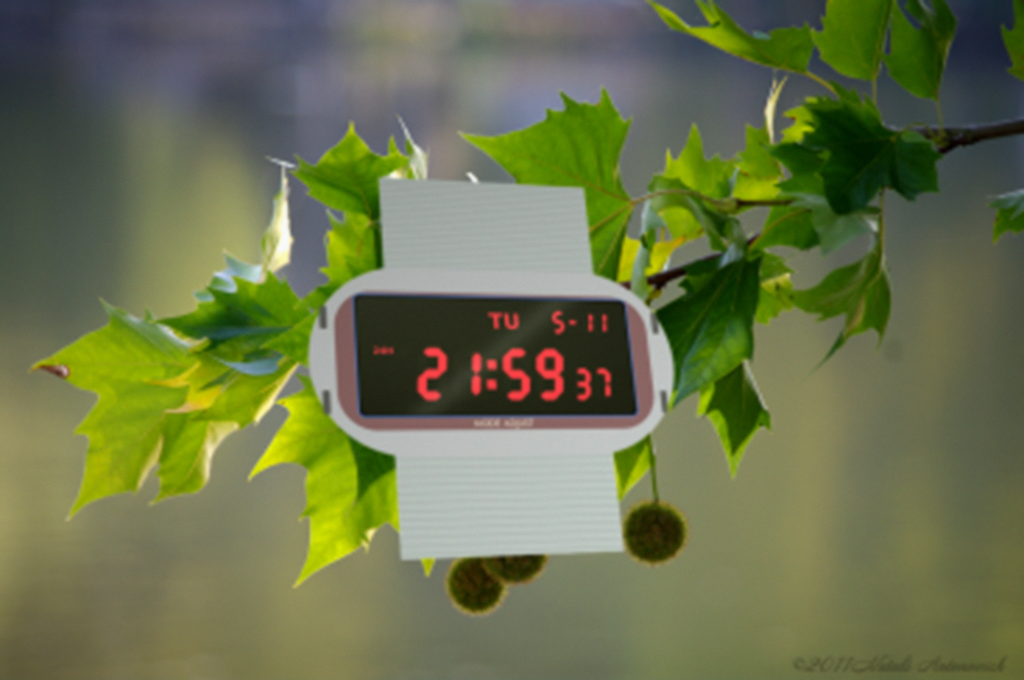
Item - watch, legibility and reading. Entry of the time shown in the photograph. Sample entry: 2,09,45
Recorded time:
21,59,37
